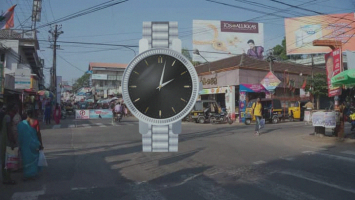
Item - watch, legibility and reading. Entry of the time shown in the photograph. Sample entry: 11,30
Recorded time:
2,02
